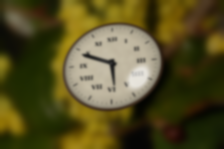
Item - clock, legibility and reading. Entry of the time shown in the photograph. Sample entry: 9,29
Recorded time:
5,49
